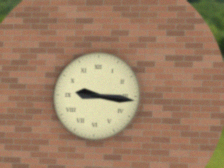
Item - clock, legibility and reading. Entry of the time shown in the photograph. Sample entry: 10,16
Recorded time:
9,16
